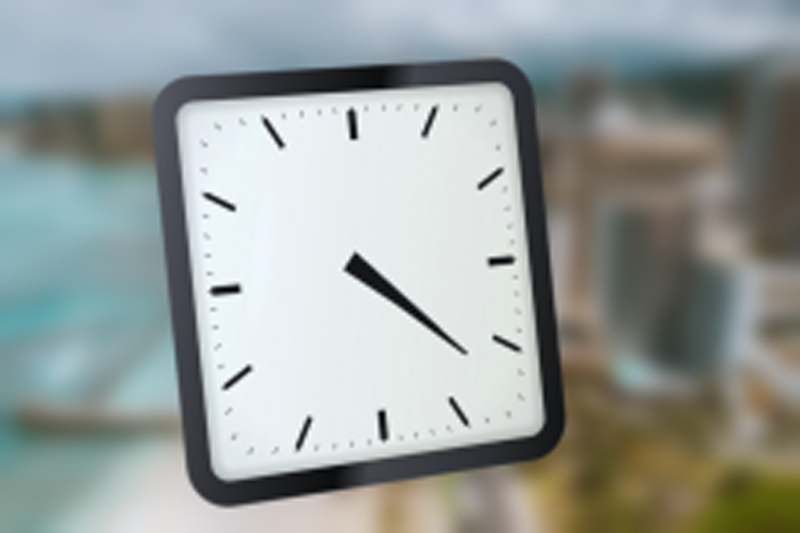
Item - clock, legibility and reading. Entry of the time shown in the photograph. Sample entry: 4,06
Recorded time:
4,22
